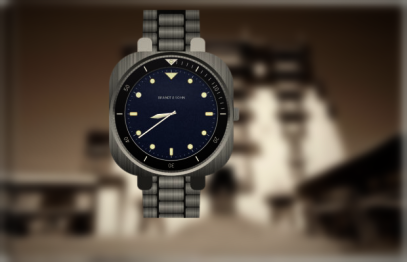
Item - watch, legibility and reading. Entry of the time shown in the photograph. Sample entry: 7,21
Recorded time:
8,39
